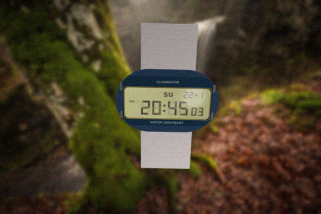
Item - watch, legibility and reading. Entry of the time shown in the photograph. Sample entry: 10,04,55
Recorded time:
20,45,03
